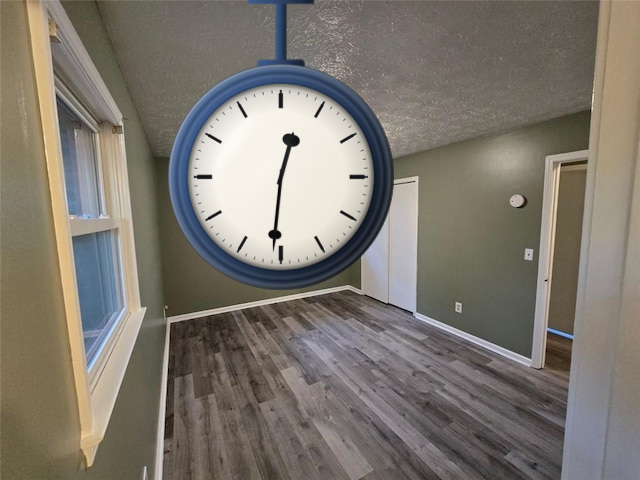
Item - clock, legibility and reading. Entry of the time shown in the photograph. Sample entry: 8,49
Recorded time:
12,31
